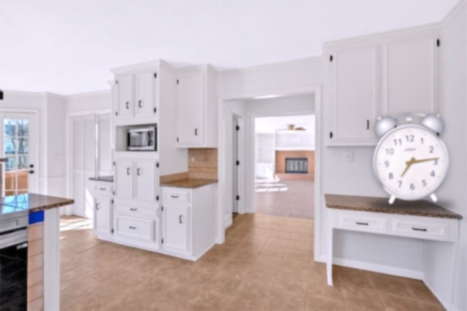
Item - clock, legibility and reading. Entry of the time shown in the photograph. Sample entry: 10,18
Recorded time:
7,14
